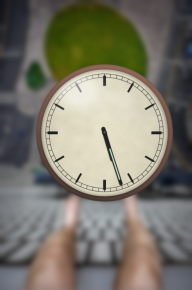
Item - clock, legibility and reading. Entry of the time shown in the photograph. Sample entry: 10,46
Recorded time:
5,27
